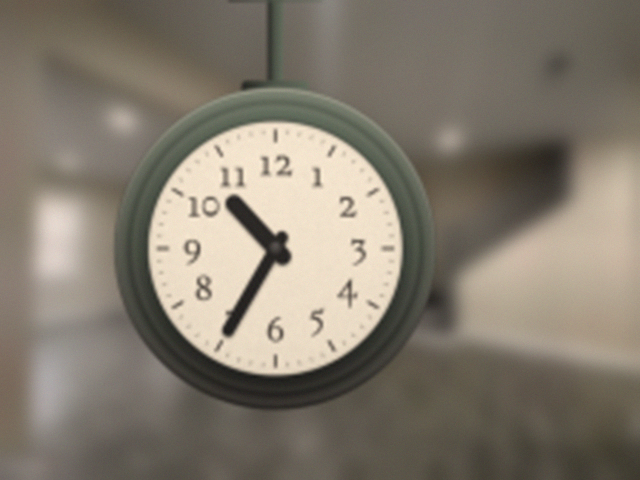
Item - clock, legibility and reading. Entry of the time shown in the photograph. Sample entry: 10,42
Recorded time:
10,35
